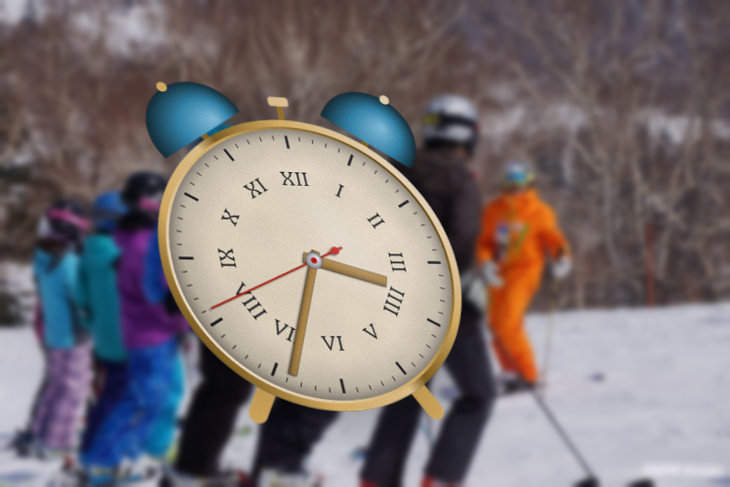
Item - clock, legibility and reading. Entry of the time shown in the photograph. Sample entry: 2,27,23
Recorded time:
3,33,41
